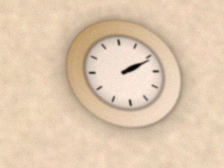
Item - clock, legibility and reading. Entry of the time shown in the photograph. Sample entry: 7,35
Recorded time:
2,11
